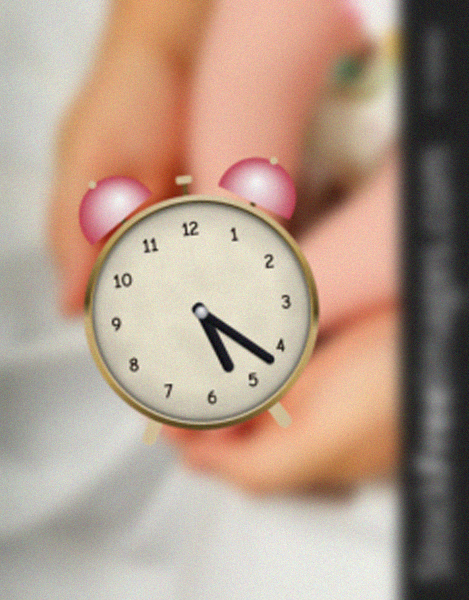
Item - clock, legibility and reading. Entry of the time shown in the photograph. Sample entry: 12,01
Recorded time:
5,22
